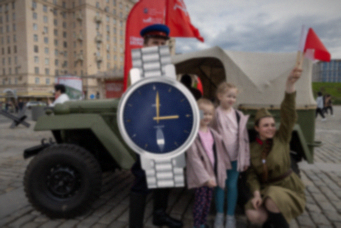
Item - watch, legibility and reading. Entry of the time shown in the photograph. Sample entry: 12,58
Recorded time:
3,01
